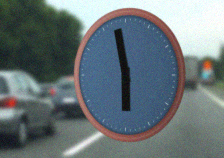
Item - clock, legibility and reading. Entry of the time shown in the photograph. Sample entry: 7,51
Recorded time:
5,58
